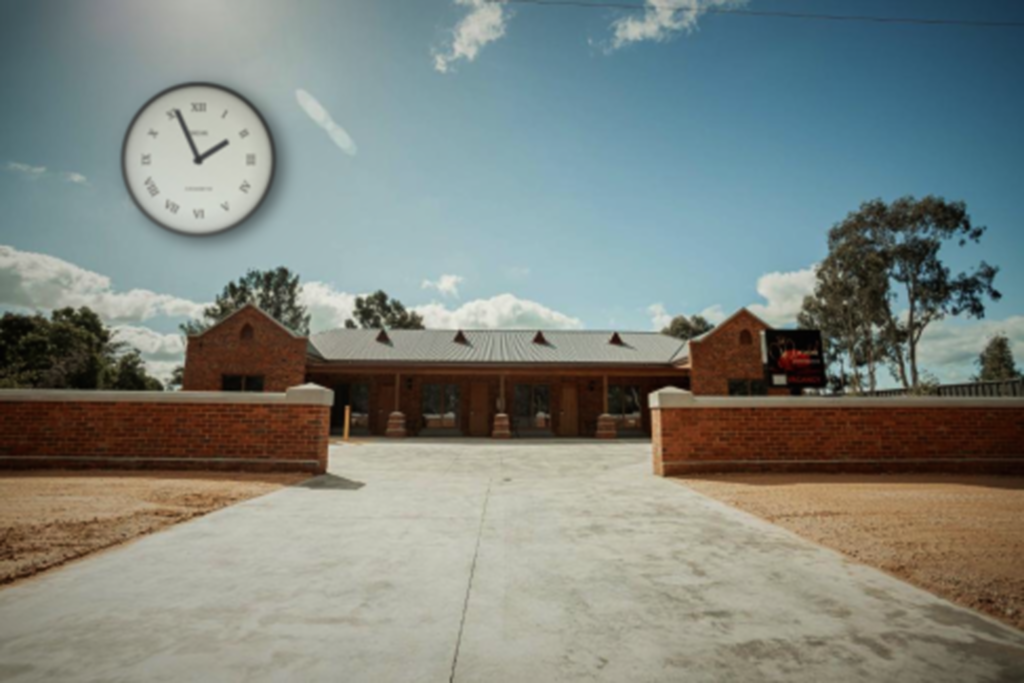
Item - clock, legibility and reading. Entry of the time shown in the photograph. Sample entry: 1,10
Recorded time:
1,56
